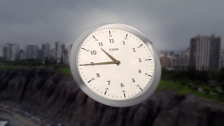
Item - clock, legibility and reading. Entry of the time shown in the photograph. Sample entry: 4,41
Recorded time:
10,45
